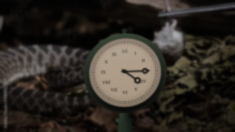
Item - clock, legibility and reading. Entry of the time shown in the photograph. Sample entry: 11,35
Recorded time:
4,15
